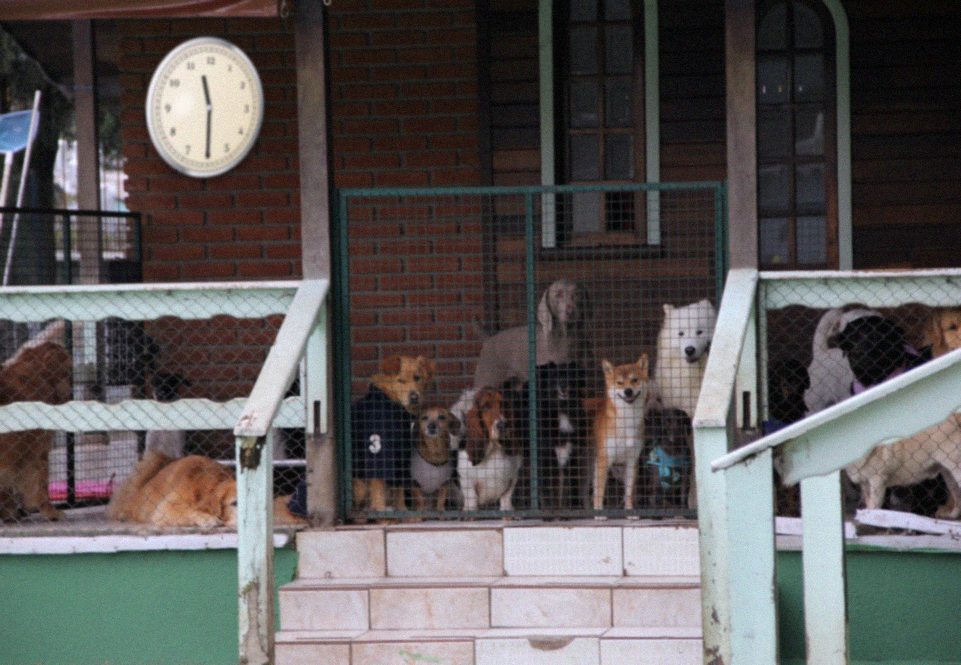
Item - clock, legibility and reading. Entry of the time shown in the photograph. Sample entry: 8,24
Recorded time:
11,30
